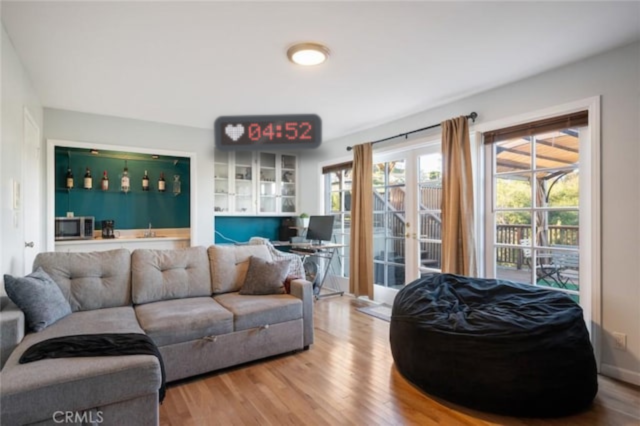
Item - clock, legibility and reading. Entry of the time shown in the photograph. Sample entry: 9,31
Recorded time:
4,52
